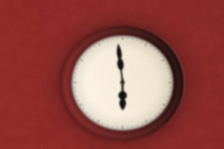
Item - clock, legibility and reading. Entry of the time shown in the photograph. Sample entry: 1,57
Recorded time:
5,59
